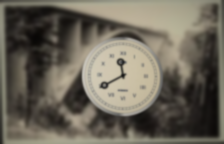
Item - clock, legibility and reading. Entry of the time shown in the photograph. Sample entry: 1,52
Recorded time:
11,40
